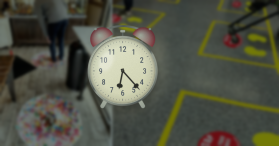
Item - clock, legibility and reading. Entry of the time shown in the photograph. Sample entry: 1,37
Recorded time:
6,23
